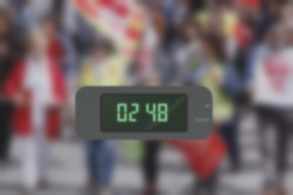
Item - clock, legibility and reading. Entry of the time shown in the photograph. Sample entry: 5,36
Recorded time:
2,48
